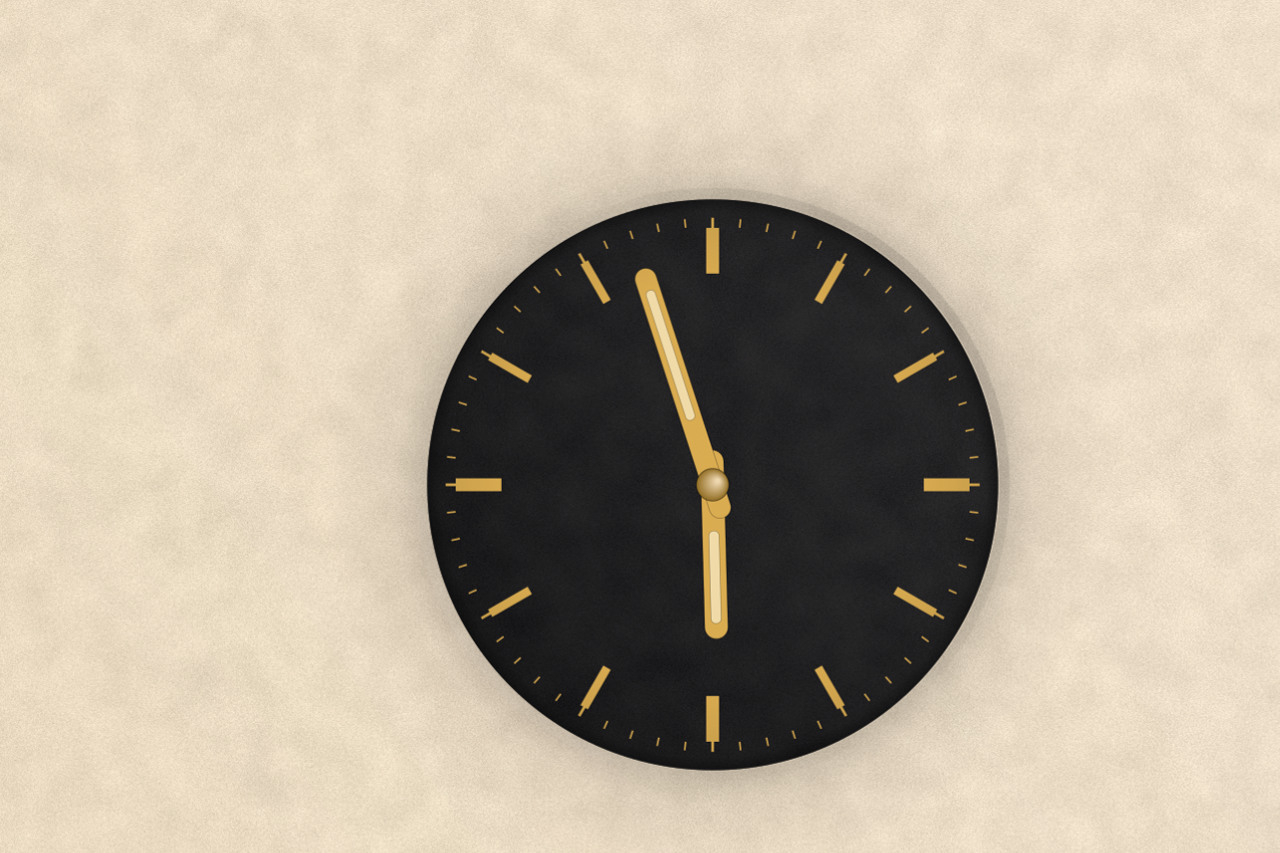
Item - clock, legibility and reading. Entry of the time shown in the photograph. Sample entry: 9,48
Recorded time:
5,57
